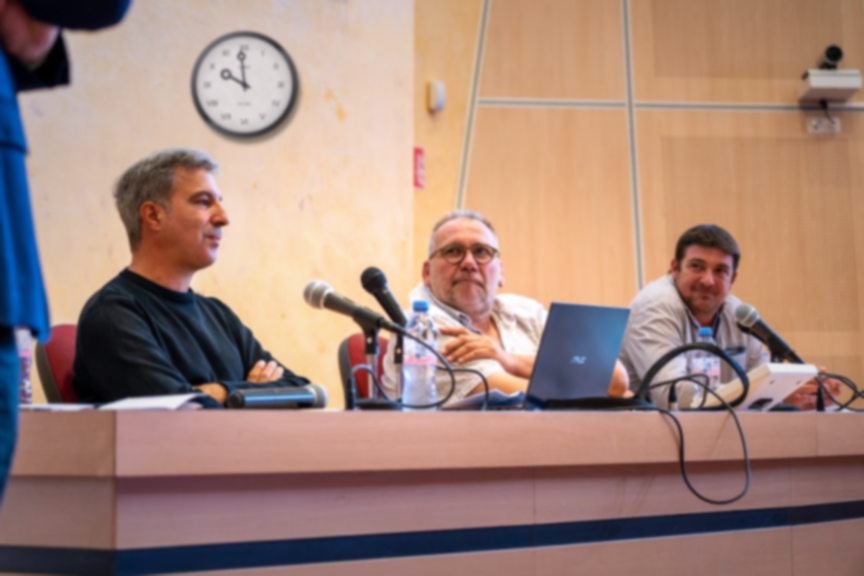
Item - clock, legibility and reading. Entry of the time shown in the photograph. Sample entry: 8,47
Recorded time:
9,59
